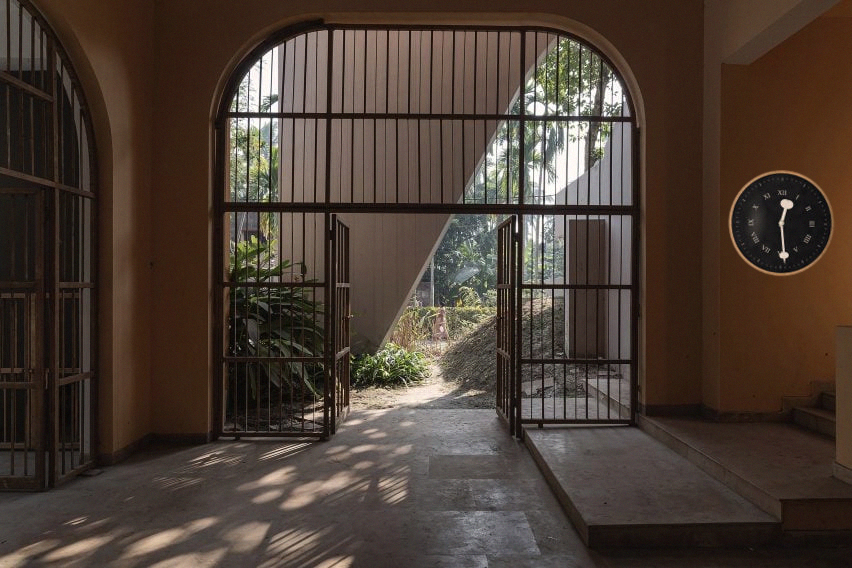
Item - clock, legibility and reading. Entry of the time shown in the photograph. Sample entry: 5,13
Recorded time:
12,29
